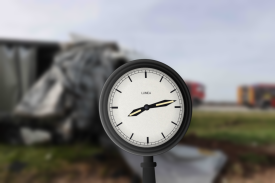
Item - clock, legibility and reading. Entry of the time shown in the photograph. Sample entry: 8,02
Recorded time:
8,13
